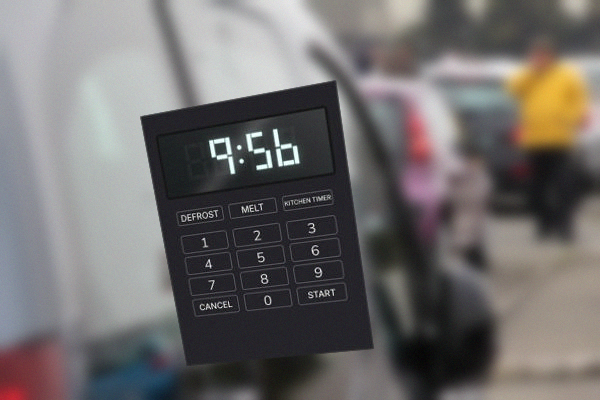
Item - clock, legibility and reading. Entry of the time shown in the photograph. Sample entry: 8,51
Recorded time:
9,56
